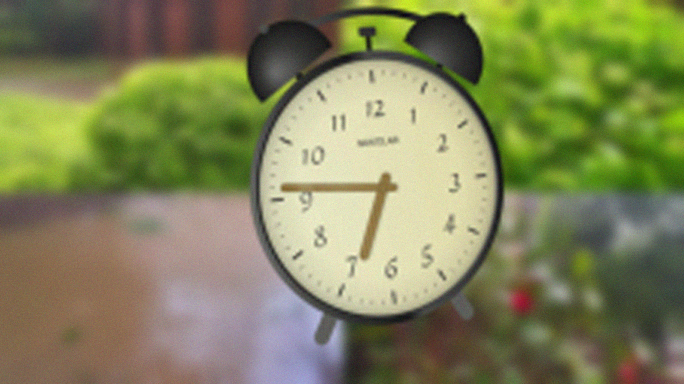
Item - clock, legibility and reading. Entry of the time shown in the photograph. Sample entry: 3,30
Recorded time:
6,46
